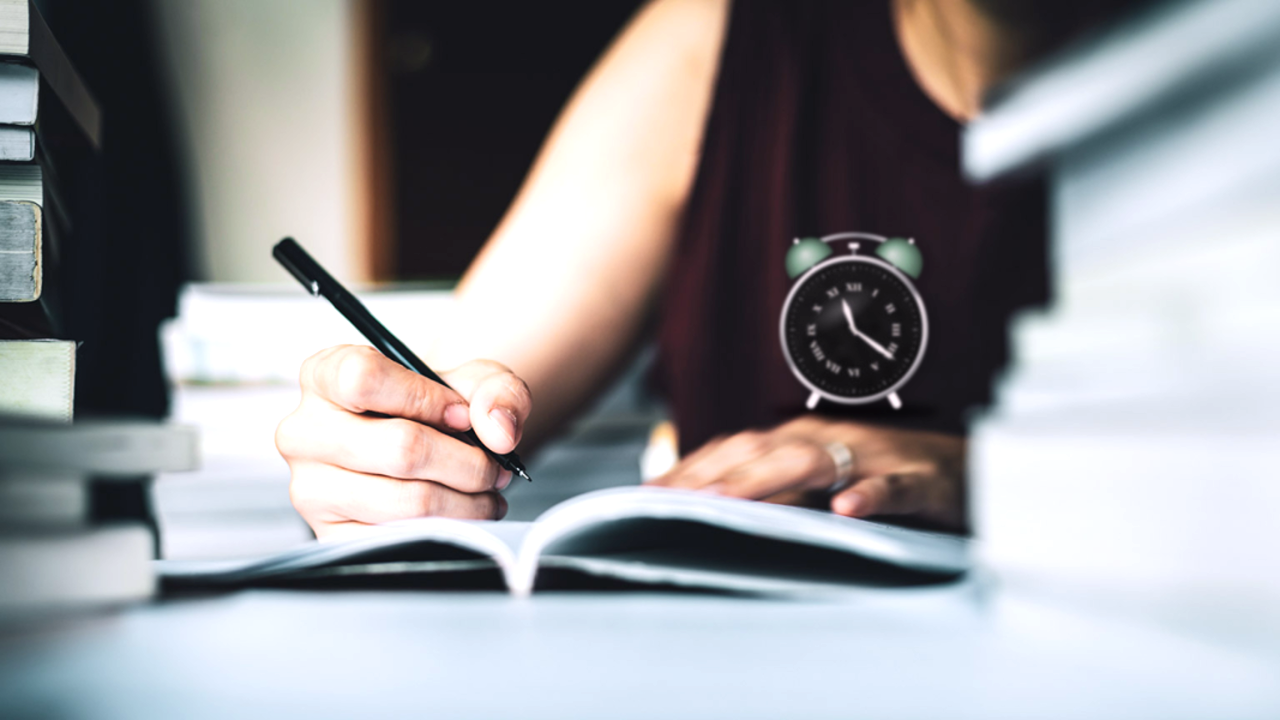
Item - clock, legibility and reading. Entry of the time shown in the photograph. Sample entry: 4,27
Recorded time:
11,21
